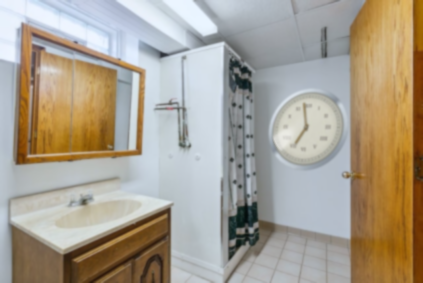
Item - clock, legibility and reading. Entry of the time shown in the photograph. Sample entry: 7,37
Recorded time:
6,58
